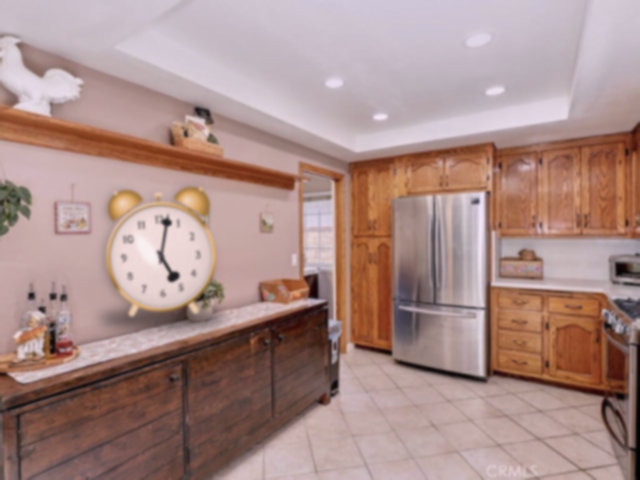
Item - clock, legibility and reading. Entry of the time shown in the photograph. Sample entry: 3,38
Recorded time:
5,02
